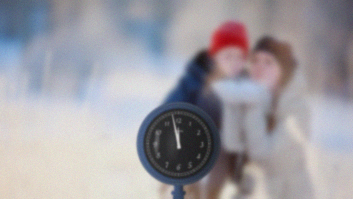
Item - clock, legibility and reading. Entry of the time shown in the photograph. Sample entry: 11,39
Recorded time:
11,58
